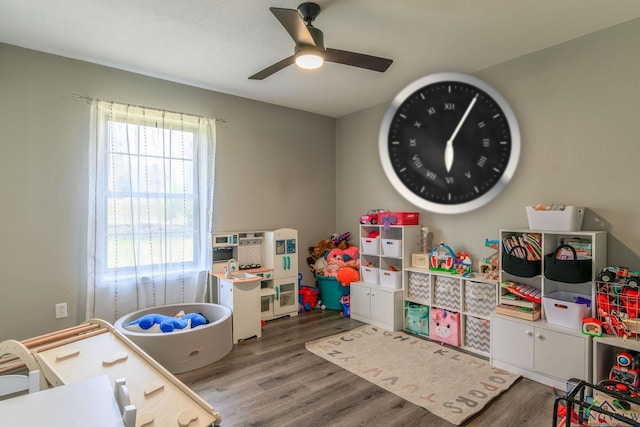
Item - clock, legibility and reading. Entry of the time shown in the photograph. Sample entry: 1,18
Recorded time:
6,05
